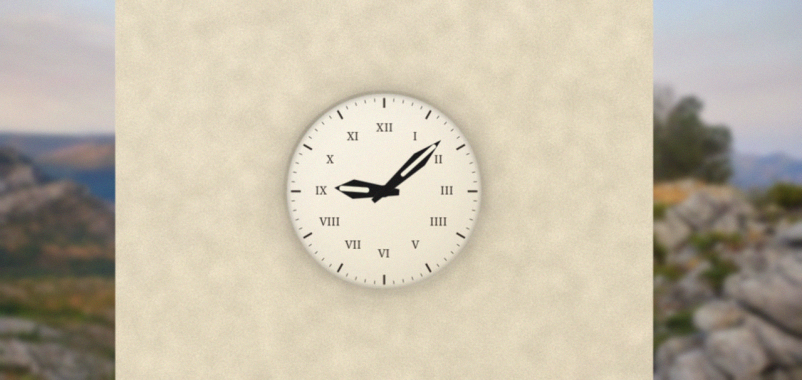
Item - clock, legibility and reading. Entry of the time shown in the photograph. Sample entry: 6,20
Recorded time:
9,08
